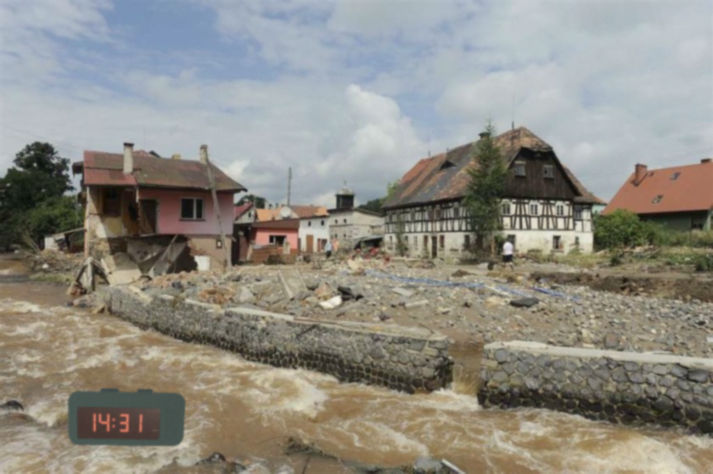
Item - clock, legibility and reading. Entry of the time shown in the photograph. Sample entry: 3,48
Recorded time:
14,31
